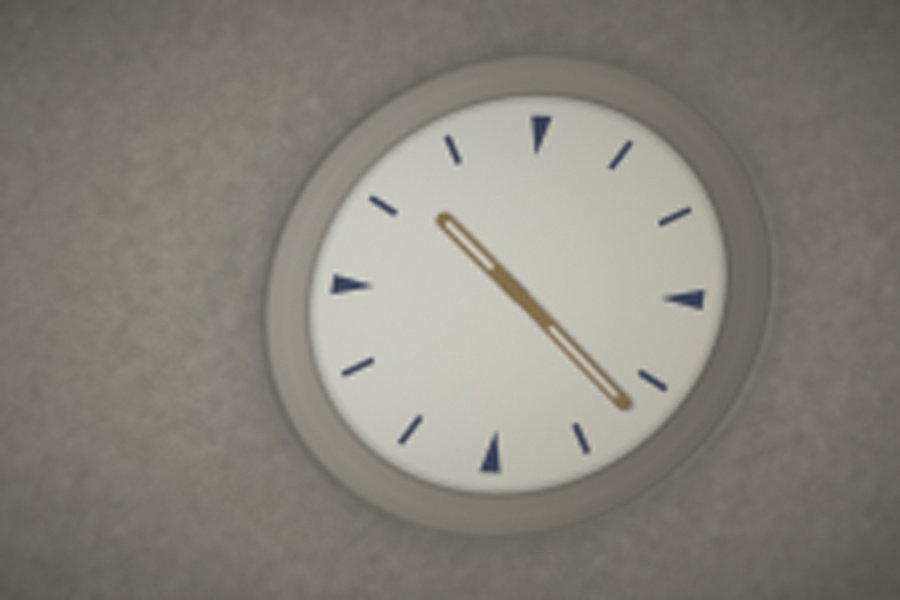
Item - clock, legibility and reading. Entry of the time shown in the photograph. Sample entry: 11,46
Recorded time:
10,22
